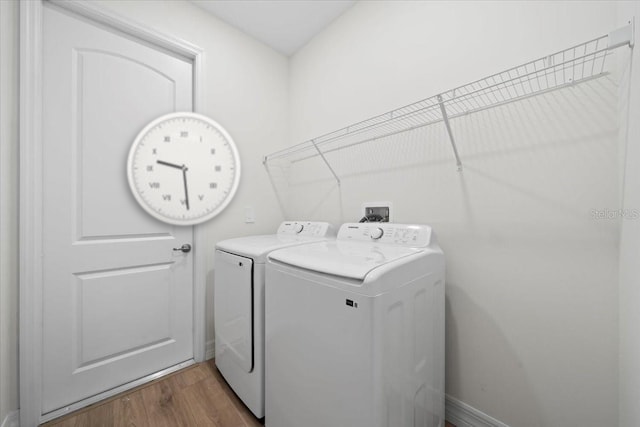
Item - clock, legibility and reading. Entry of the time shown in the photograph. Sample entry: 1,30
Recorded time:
9,29
